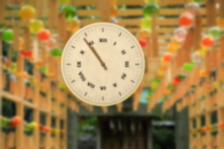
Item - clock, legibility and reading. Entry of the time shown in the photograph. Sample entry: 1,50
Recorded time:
10,54
